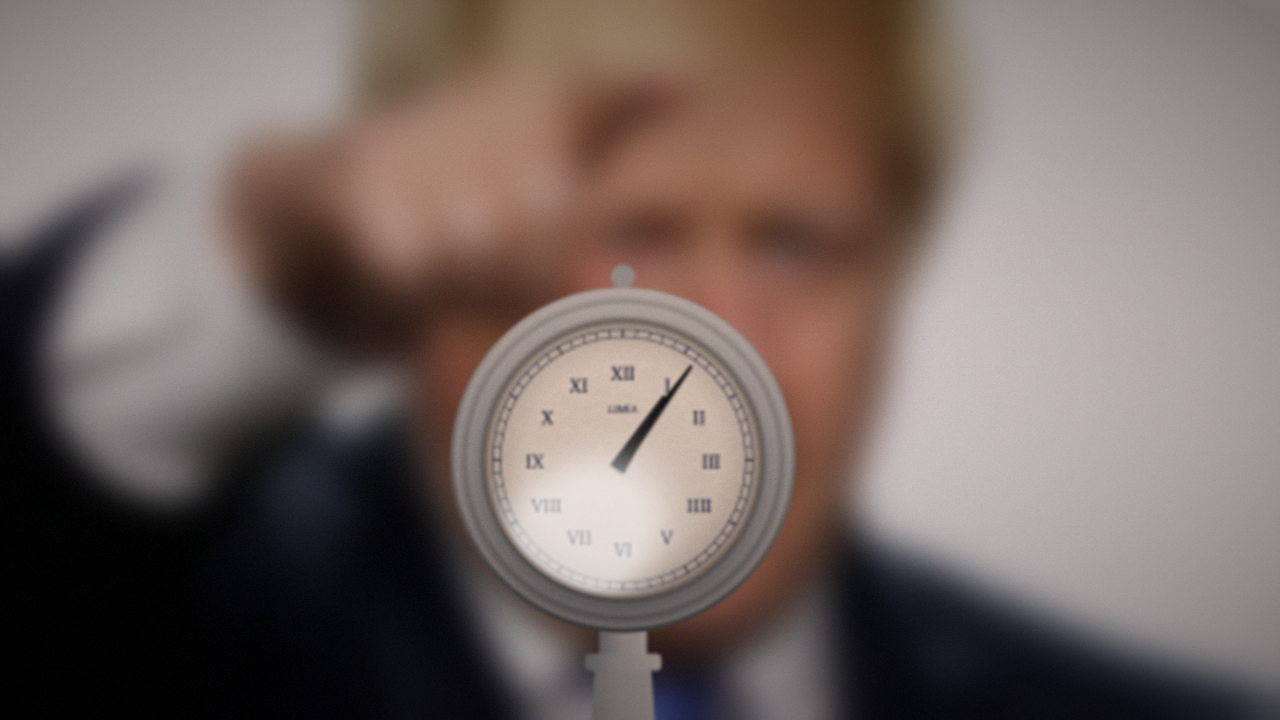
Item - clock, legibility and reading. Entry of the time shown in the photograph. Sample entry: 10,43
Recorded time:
1,06
